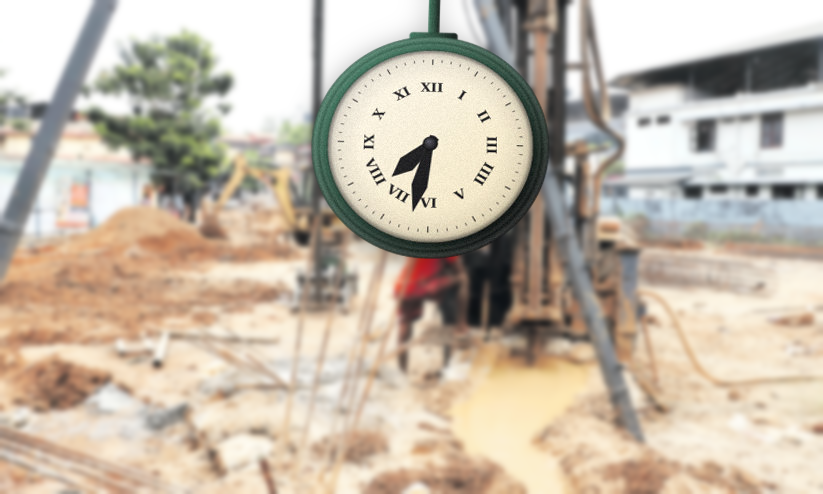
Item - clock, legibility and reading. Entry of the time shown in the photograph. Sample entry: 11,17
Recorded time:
7,32
